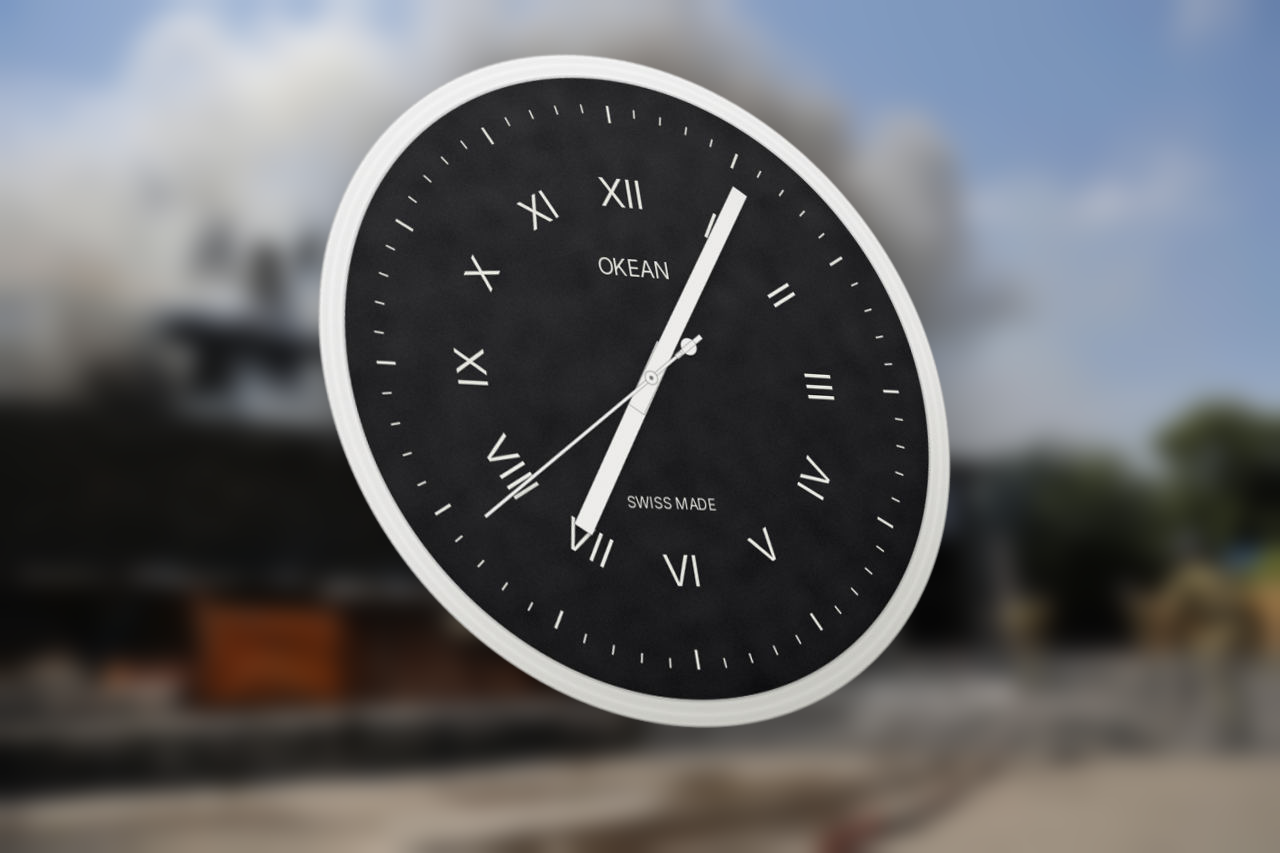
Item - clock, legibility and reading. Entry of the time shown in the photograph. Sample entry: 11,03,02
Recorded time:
7,05,39
